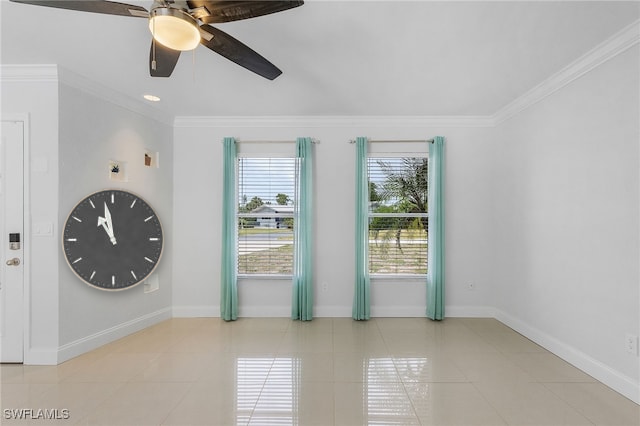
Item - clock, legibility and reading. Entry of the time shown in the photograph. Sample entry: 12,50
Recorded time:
10,58
